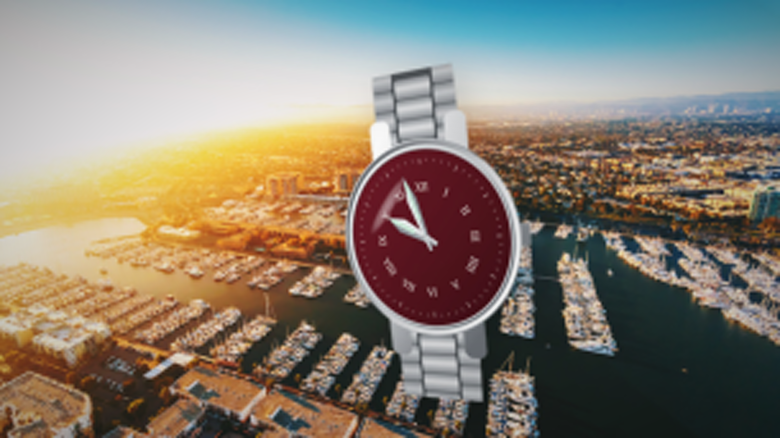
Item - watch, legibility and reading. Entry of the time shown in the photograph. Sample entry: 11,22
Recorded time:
9,57
